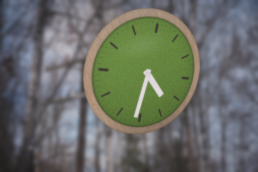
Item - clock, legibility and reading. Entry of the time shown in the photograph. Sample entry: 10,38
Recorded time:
4,31
